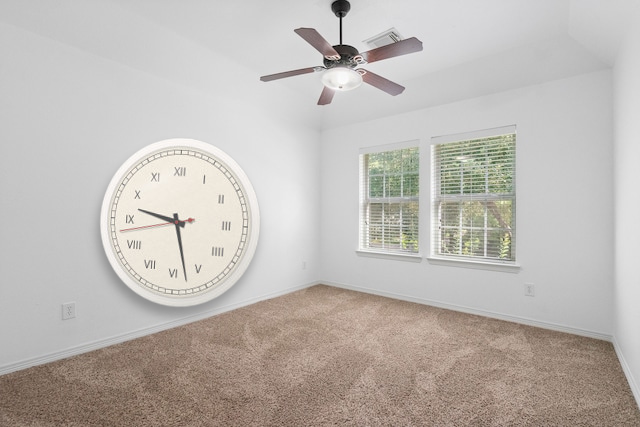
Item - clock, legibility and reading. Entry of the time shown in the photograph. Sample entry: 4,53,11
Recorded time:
9,27,43
